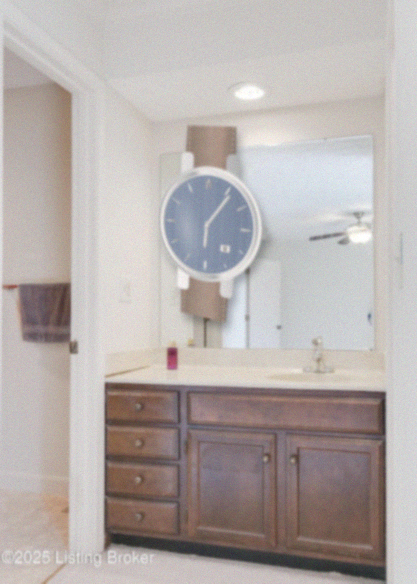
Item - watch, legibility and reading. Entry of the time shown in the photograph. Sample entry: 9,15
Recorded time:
6,06
